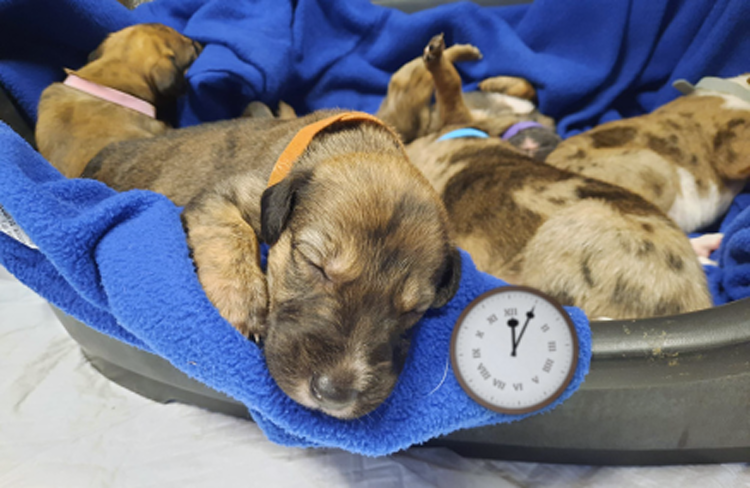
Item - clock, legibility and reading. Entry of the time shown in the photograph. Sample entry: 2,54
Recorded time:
12,05
